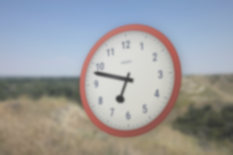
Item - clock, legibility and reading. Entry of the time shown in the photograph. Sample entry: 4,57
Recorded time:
6,48
